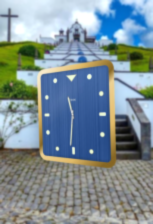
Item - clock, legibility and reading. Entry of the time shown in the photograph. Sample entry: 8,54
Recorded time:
11,31
